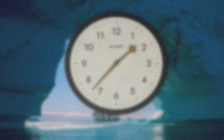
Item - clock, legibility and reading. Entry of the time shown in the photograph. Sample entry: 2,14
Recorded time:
1,37
